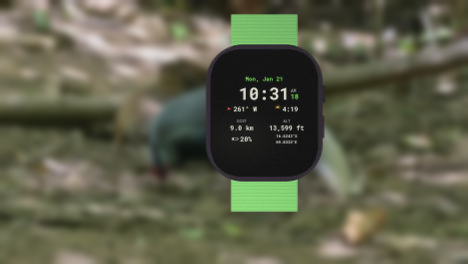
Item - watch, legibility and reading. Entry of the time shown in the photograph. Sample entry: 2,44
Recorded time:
10,31
